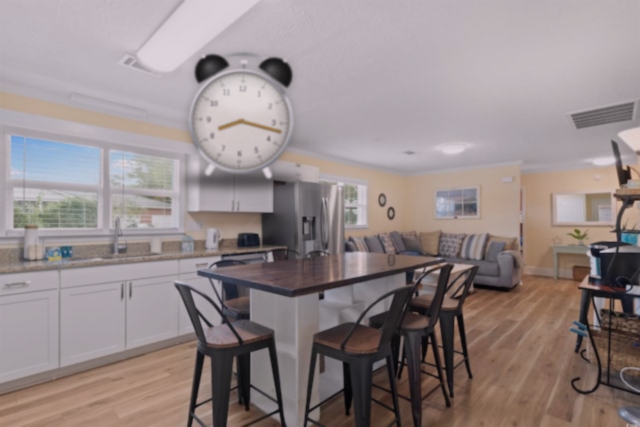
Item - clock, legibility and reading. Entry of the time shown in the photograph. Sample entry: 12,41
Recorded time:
8,17
